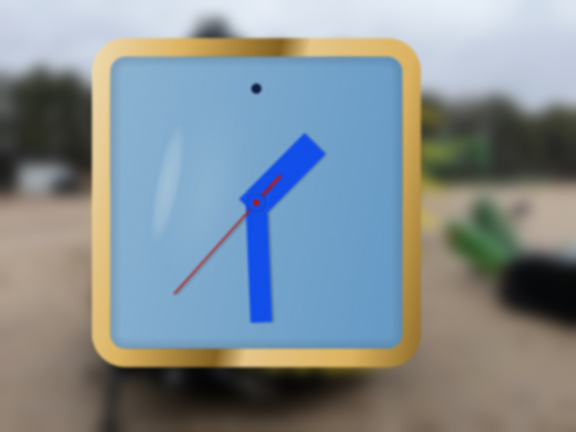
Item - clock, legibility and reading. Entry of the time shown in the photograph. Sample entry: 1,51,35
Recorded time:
1,29,37
